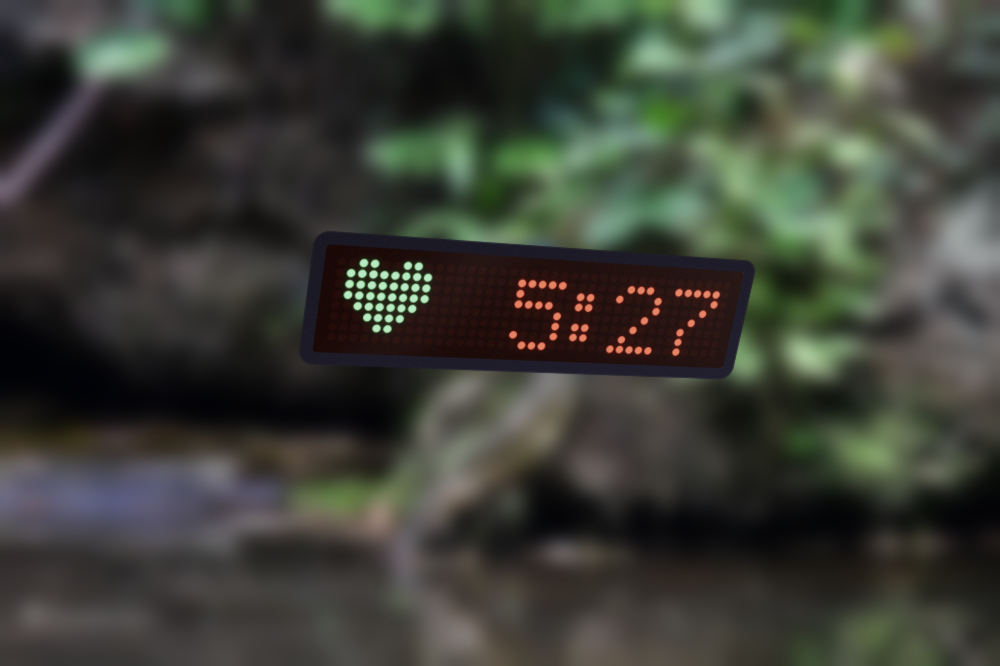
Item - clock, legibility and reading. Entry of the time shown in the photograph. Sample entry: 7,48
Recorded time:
5,27
